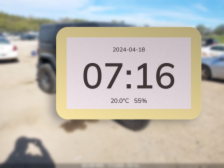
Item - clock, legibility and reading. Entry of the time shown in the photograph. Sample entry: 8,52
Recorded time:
7,16
